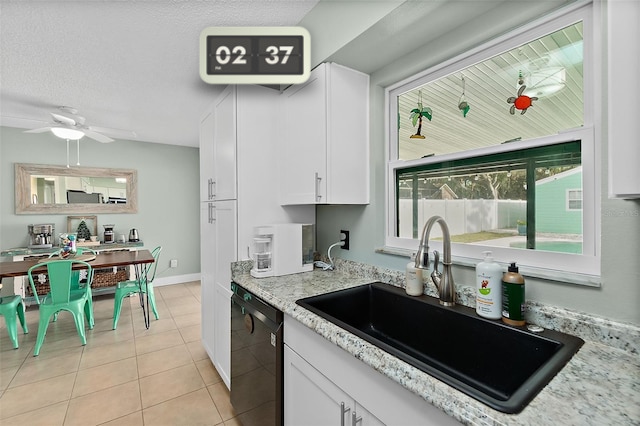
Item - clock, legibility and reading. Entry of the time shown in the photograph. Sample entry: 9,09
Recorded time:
2,37
